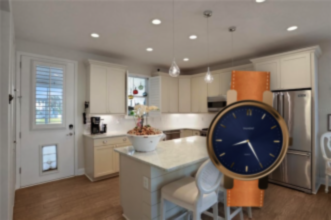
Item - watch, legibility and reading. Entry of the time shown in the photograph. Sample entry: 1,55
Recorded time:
8,25
